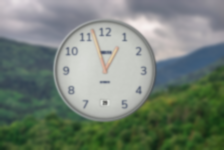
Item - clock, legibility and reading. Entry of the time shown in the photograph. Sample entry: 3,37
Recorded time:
12,57
